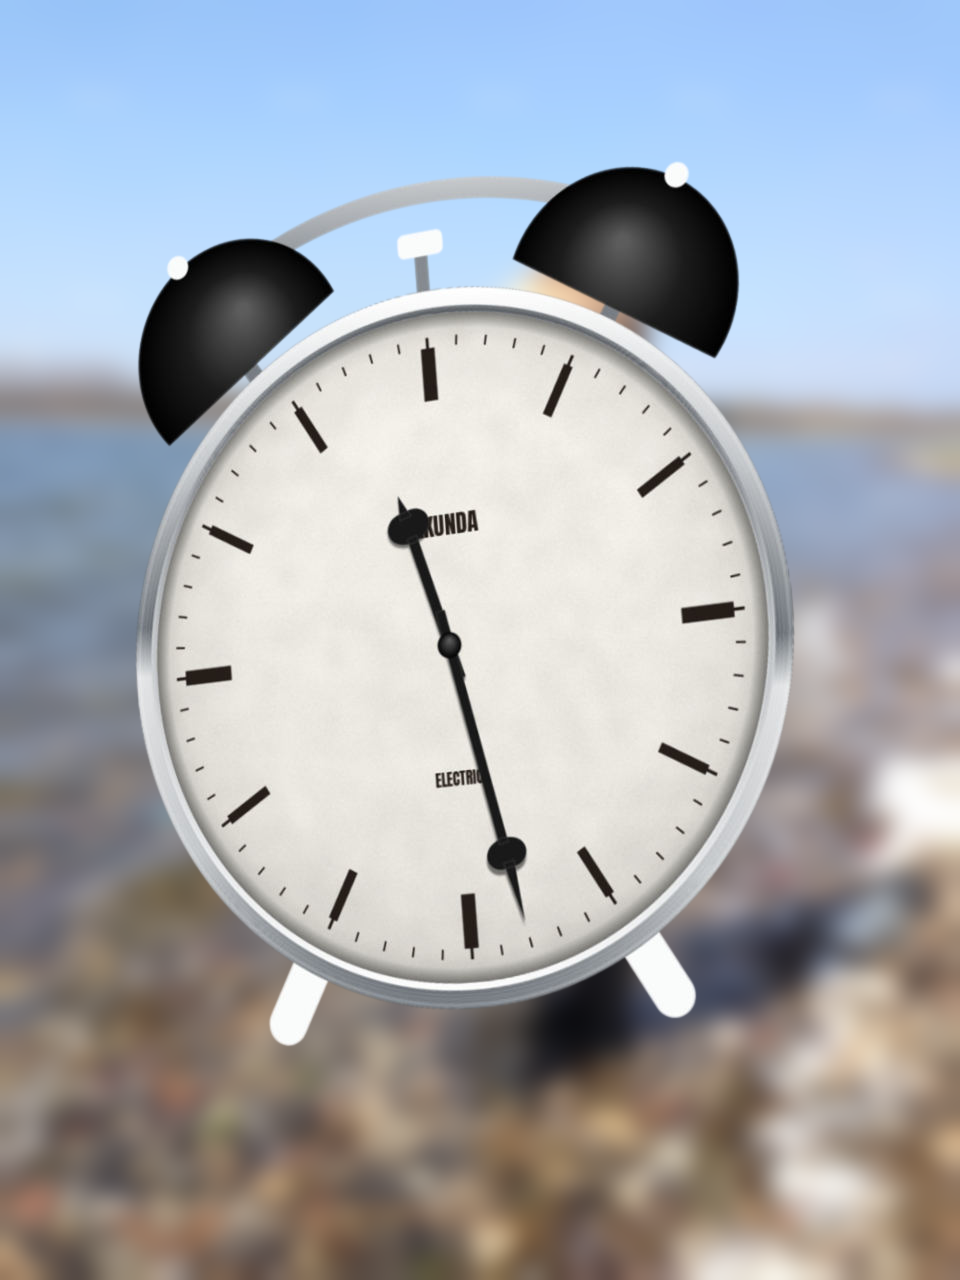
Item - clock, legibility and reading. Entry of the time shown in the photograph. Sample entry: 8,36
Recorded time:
11,28
